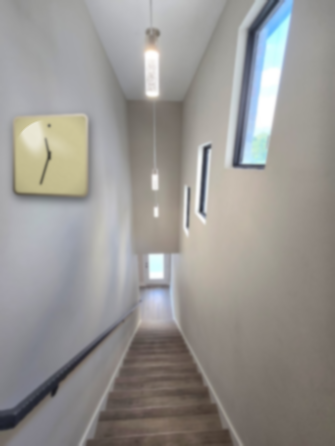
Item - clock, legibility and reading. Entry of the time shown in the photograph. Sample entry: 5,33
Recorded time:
11,33
